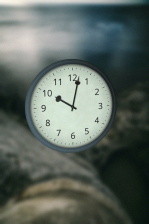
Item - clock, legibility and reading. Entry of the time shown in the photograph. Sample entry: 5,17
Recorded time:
10,02
